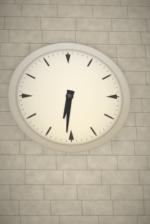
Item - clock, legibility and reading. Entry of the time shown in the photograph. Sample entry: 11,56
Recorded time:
6,31
